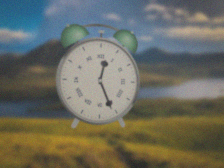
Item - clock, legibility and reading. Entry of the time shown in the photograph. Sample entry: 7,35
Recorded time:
12,26
